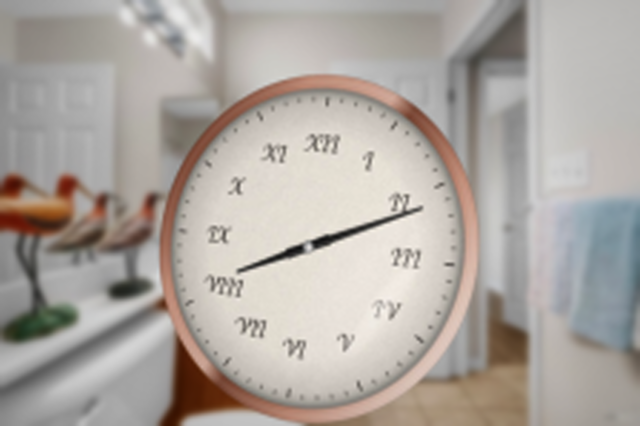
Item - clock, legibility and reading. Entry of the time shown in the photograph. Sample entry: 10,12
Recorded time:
8,11
